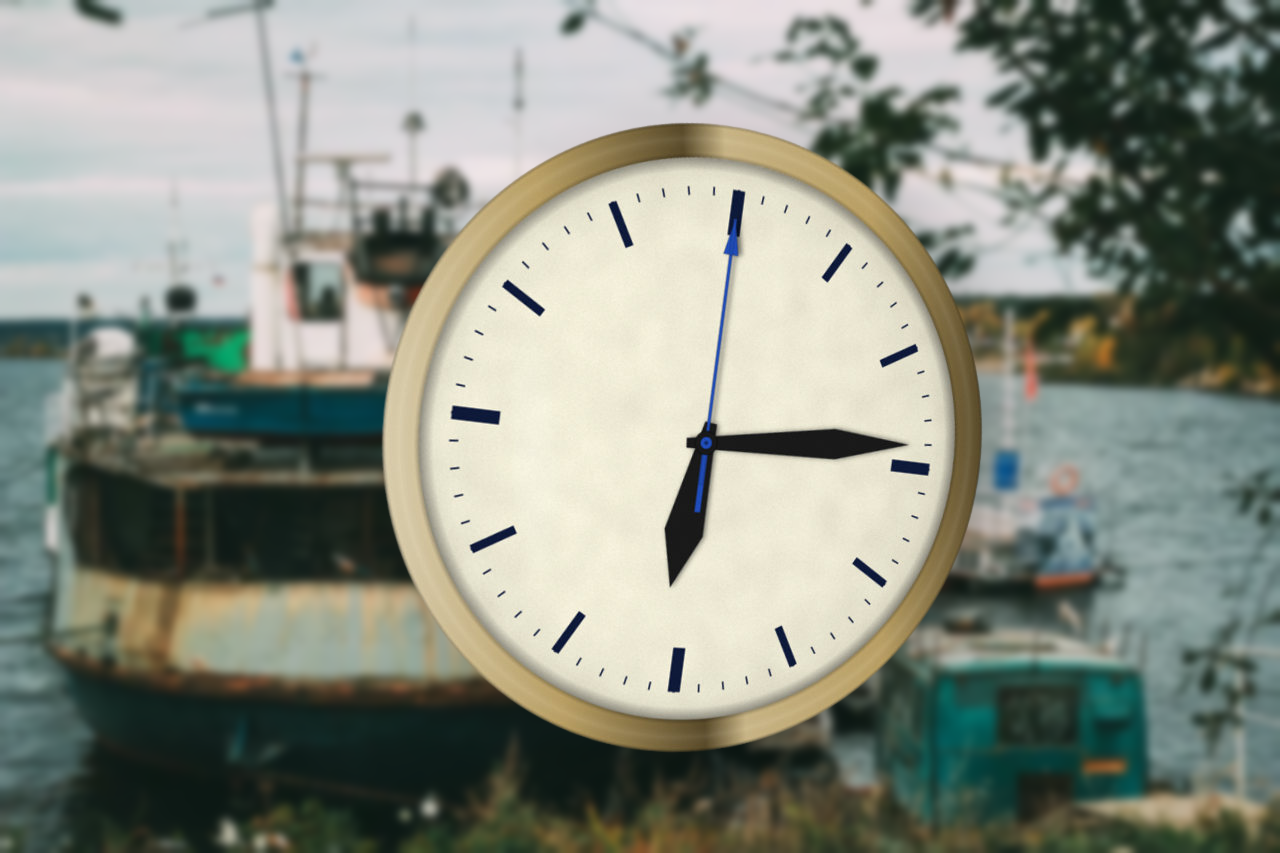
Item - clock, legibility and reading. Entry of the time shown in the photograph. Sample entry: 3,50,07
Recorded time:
6,14,00
